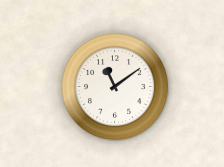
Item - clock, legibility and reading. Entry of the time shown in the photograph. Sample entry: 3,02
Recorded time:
11,09
